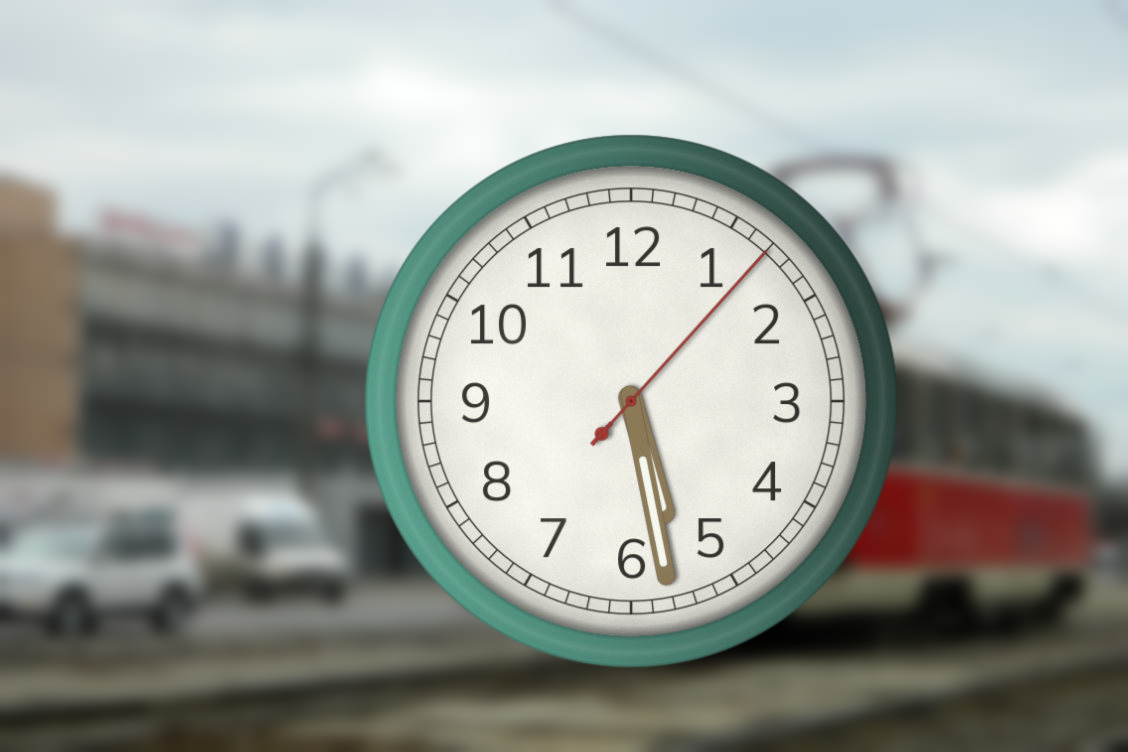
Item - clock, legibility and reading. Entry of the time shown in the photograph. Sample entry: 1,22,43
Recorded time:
5,28,07
